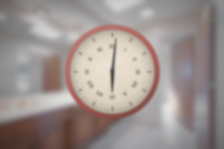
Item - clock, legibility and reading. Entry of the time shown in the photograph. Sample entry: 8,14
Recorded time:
6,01
